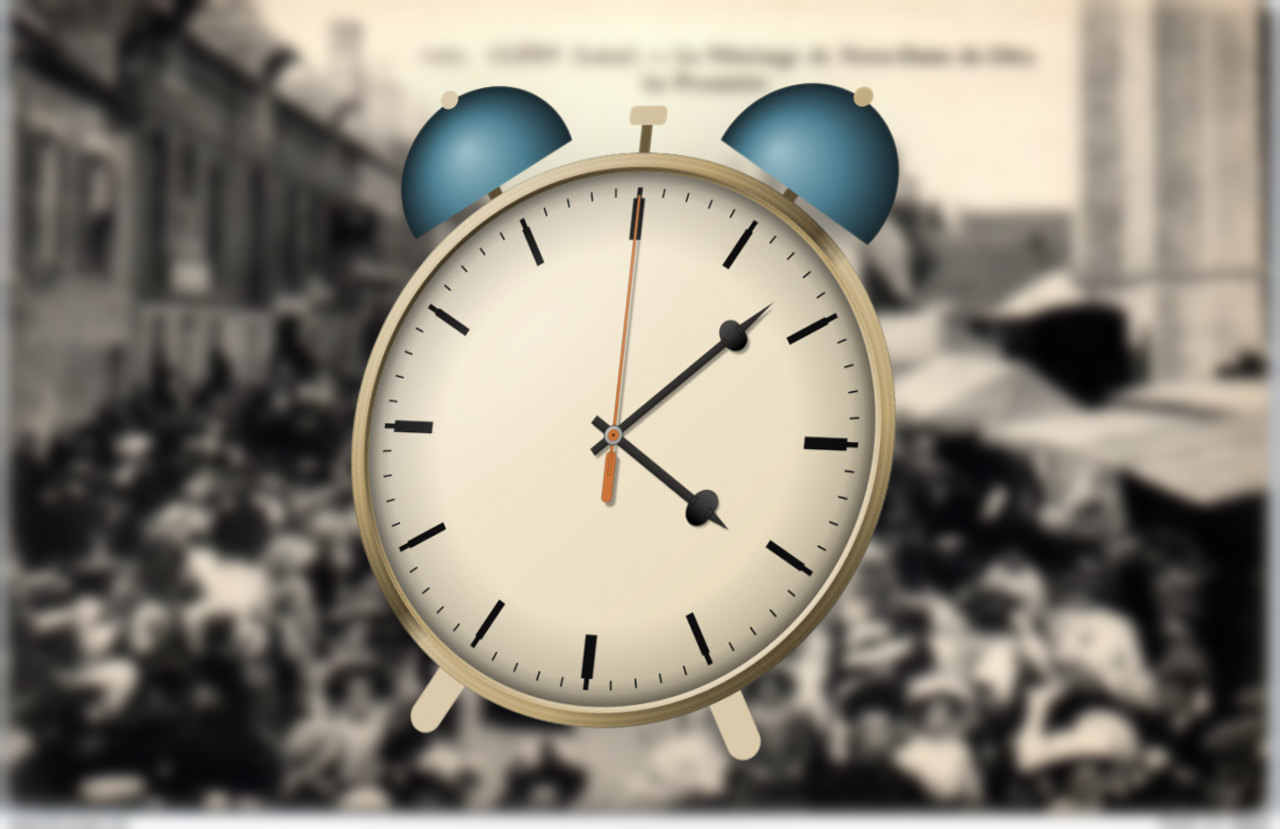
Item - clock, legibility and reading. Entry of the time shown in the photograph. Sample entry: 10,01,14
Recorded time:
4,08,00
